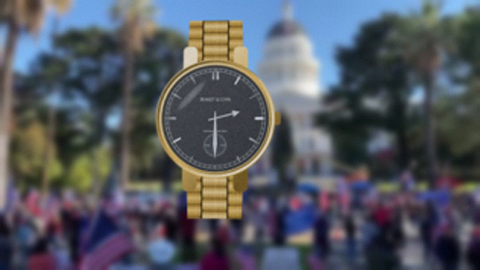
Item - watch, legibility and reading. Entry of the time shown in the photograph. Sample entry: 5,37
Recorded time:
2,30
